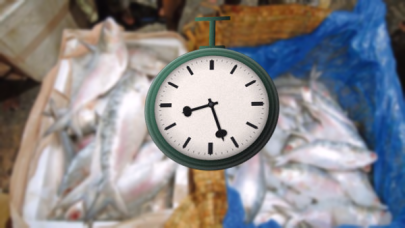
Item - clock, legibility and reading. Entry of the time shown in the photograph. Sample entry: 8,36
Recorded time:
8,27
